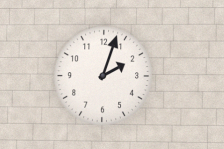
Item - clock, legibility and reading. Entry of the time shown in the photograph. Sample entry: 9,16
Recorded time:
2,03
